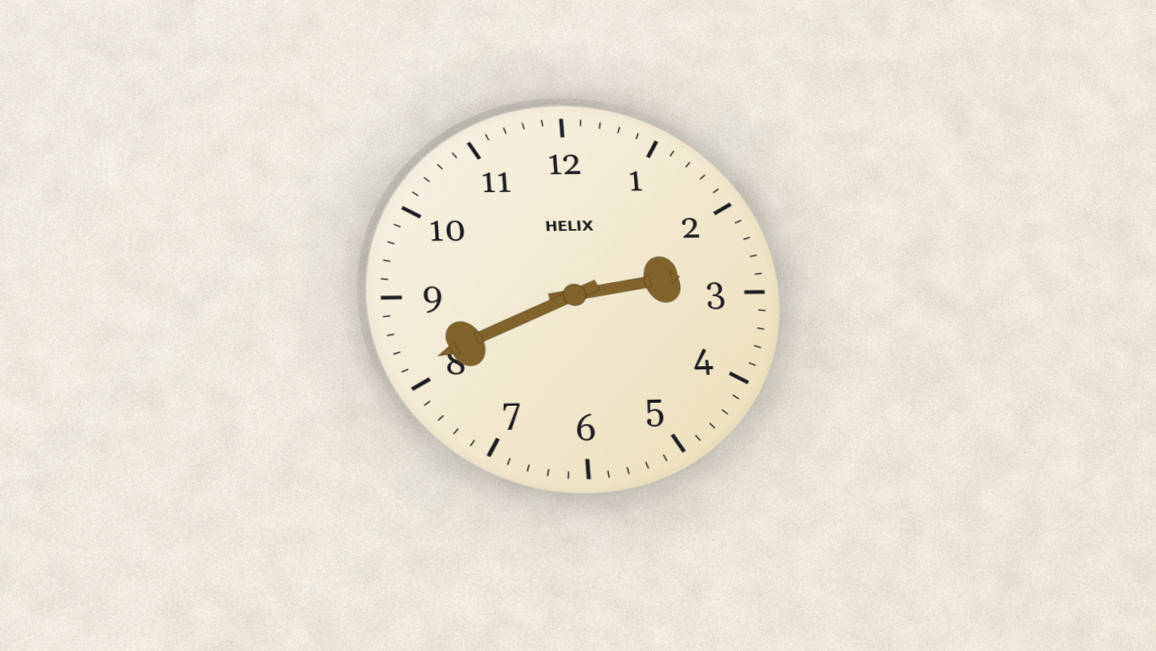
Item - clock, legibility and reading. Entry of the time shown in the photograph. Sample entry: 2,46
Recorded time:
2,41
